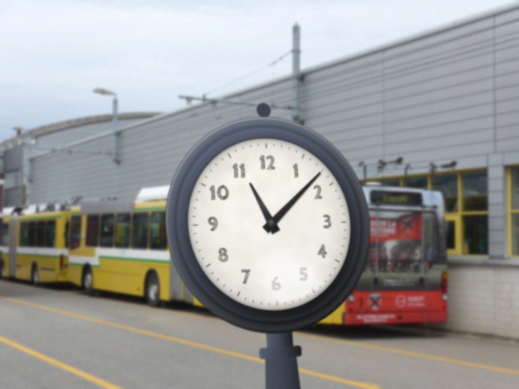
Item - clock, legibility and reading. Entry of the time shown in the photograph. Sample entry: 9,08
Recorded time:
11,08
